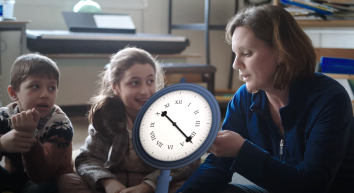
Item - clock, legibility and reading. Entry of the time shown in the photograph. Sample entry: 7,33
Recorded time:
10,22
